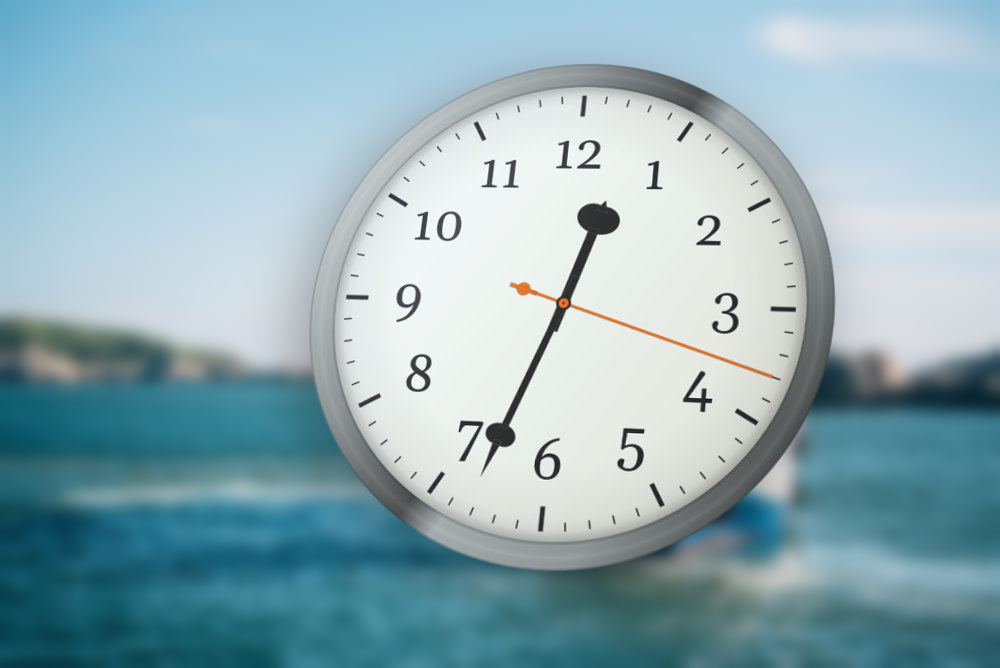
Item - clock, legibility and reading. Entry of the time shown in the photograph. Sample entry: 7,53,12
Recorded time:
12,33,18
